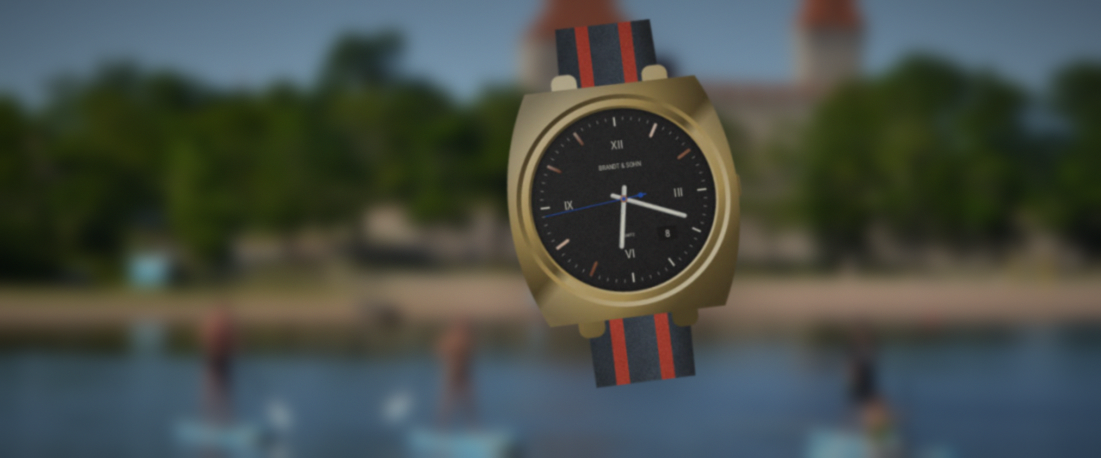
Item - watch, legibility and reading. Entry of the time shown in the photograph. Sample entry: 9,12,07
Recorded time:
6,18,44
